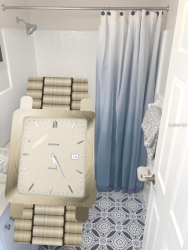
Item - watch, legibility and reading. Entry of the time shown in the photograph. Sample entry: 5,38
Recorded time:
5,25
